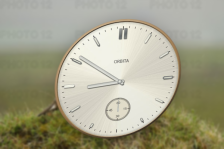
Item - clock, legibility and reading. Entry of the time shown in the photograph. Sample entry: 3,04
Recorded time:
8,51
